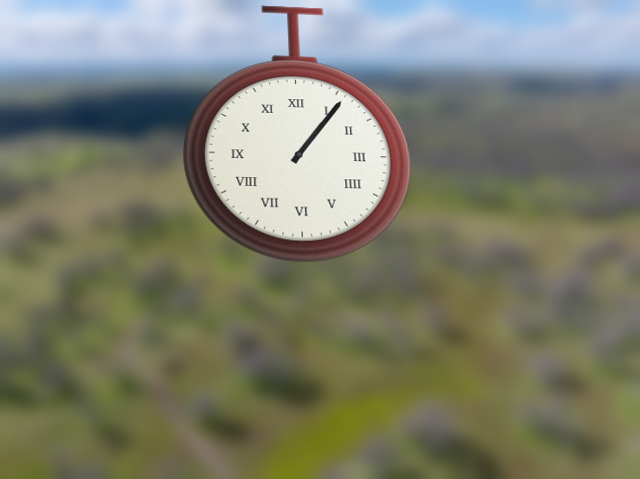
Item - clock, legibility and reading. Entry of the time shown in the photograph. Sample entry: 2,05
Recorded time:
1,06
